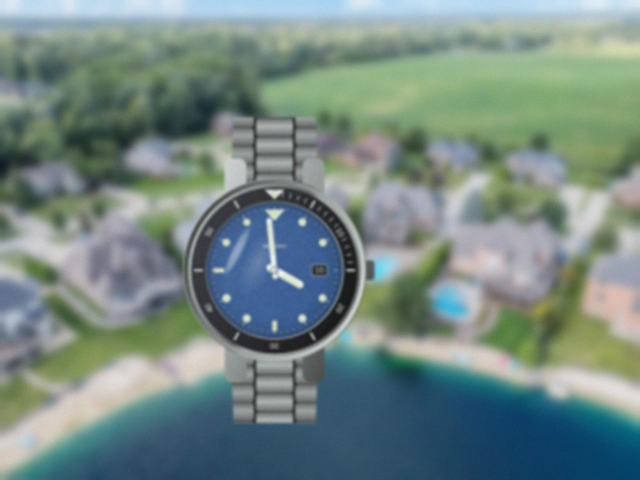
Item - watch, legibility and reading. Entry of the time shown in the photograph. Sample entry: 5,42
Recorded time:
3,59
